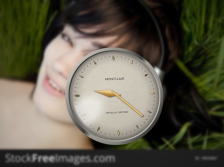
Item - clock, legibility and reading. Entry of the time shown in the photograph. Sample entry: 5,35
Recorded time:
9,22
